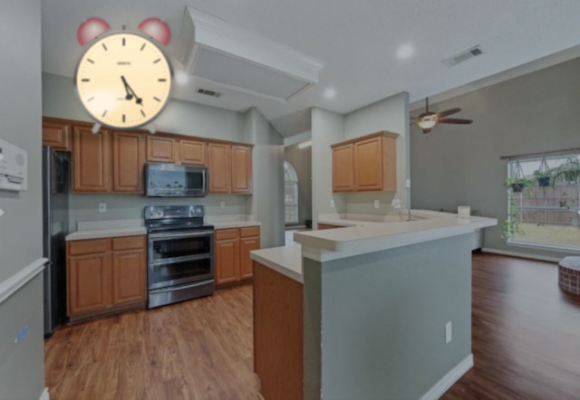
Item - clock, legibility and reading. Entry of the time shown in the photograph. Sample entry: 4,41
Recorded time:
5,24
